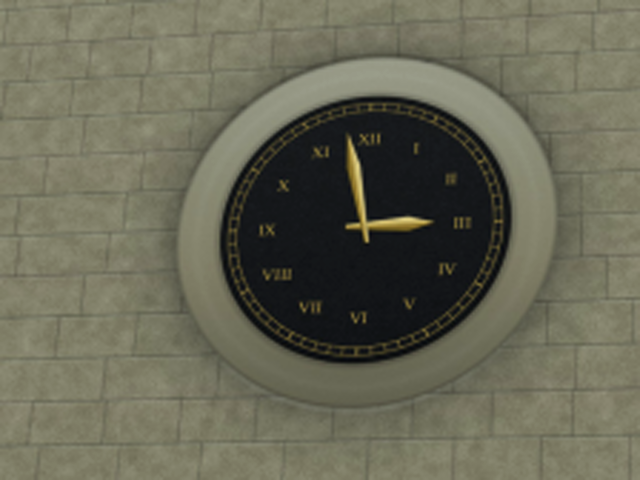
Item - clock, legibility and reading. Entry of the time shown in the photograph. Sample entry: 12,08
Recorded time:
2,58
